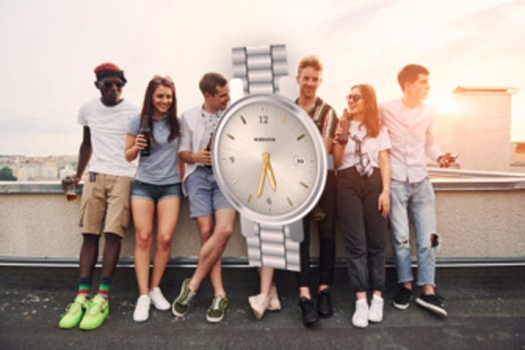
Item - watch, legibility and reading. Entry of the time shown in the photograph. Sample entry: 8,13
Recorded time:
5,33
